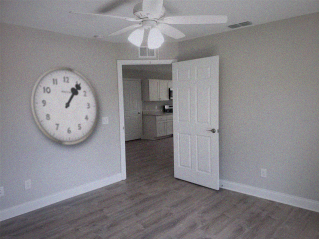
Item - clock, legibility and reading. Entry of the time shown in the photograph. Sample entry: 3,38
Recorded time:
1,06
